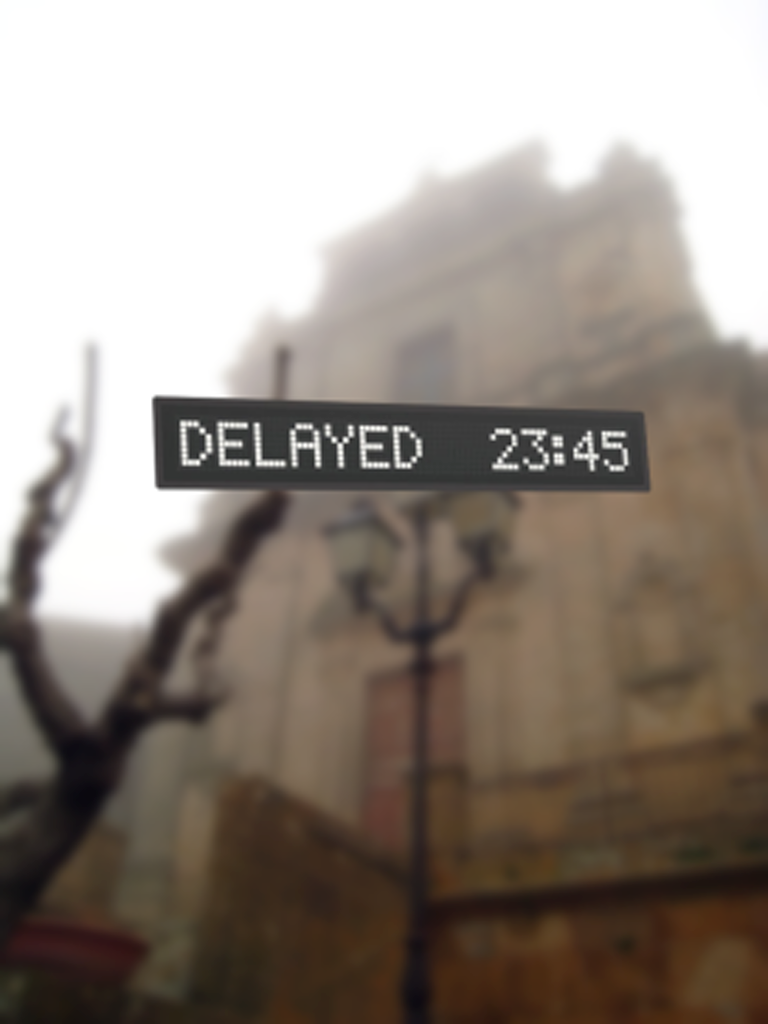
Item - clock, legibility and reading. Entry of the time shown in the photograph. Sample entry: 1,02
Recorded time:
23,45
